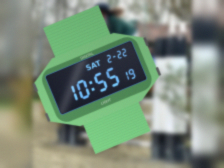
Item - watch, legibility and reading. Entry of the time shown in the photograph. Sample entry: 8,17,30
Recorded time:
10,55,19
